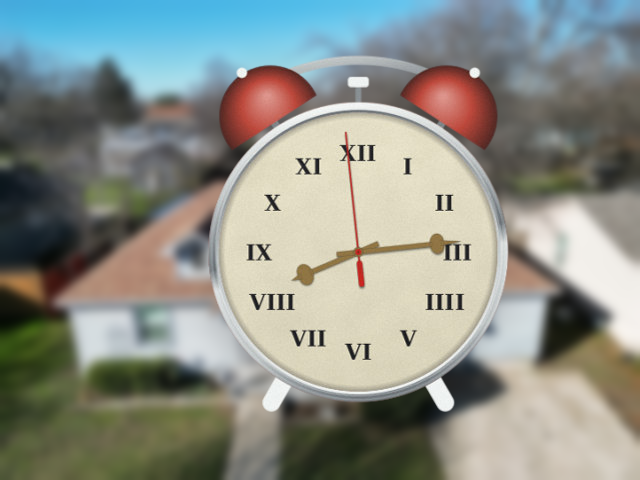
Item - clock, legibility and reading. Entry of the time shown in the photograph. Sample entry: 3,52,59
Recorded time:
8,13,59
